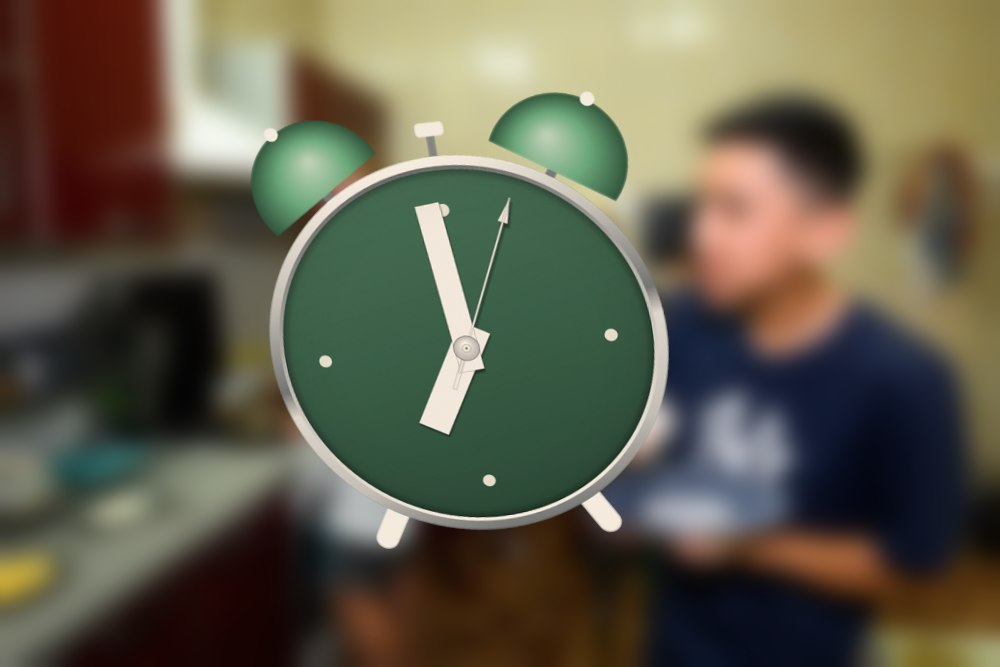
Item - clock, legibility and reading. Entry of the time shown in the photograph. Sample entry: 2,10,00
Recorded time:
6,59,04
